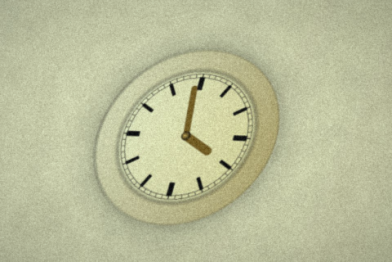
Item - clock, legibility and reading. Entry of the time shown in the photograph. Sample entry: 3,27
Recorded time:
3,59
